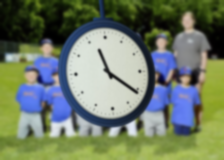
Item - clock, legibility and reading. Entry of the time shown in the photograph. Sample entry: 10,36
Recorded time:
11,21
